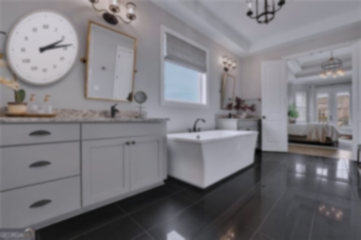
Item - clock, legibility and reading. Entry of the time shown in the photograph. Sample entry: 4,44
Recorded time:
2,14
